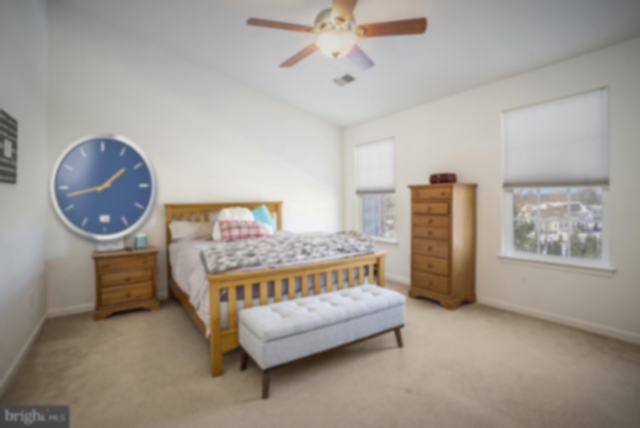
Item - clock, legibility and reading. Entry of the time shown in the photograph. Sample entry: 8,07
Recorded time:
1,43
